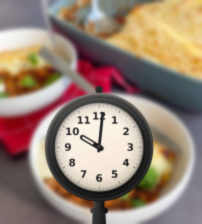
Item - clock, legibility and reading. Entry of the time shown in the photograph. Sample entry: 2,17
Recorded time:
10,01
